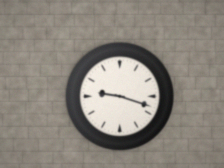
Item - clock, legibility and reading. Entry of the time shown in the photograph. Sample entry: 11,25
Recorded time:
9,18
